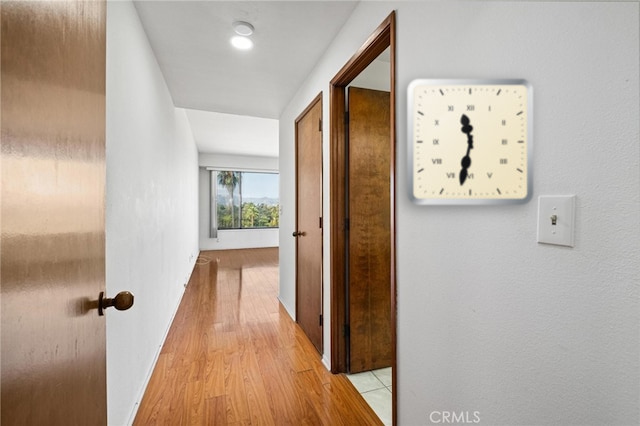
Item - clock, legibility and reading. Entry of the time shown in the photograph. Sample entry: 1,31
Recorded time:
11,32
